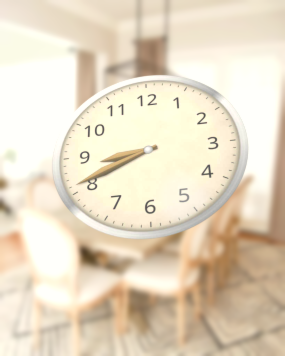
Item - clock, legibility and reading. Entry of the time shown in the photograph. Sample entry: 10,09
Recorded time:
8,41
